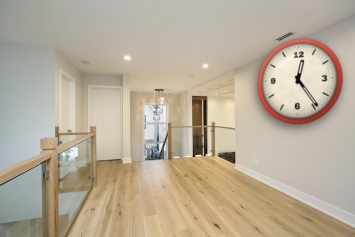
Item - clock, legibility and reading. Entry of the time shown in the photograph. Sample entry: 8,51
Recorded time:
12,24
